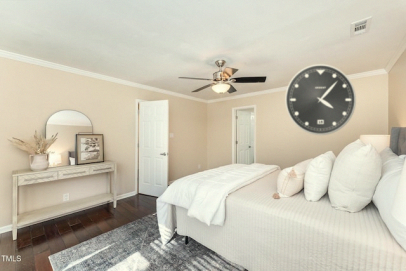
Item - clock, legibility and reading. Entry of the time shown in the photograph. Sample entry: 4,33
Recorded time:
4,07
